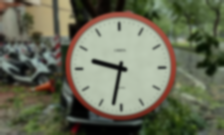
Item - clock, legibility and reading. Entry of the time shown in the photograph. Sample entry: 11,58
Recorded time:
9,32
